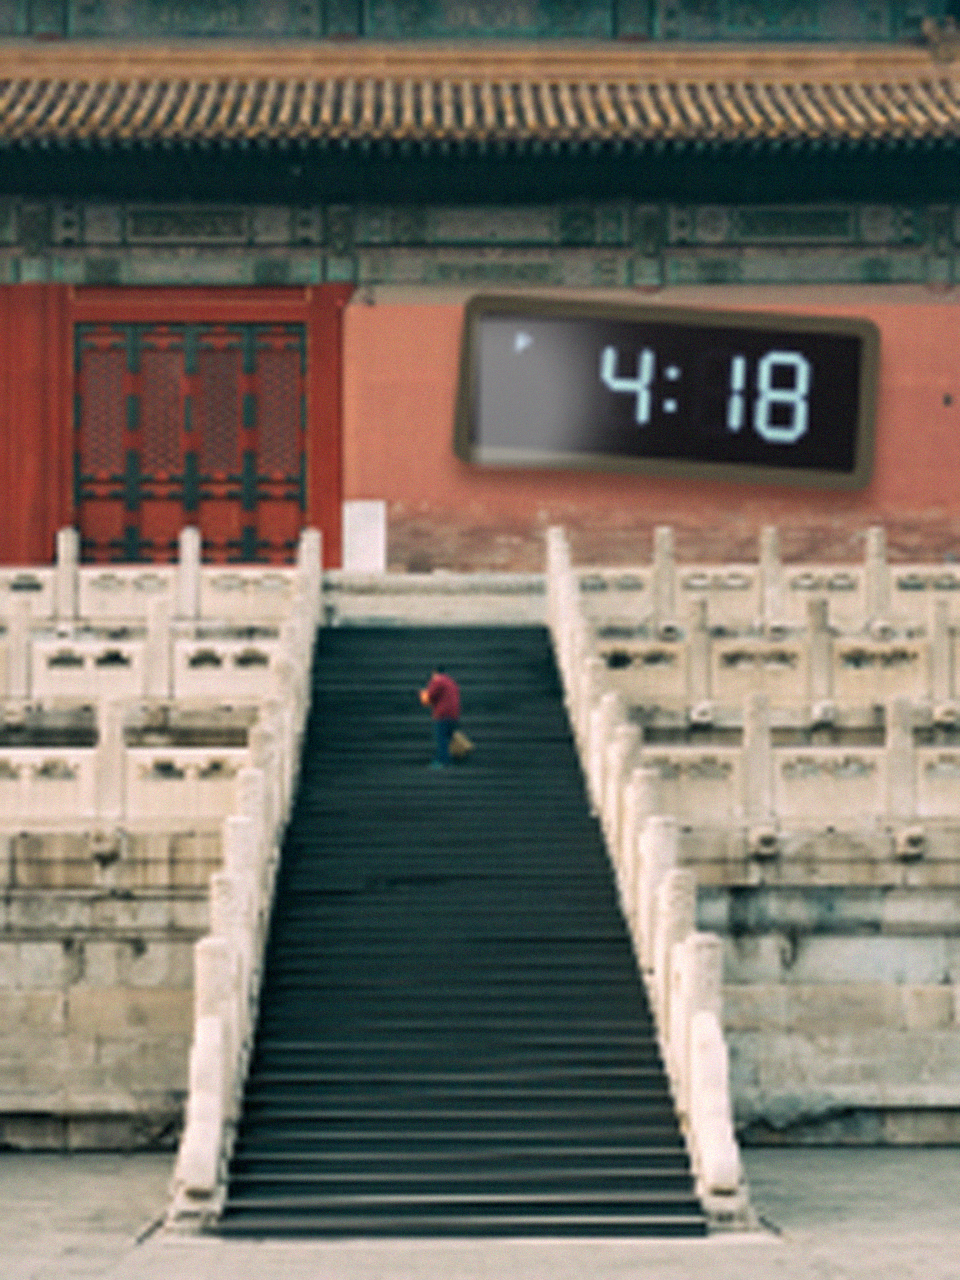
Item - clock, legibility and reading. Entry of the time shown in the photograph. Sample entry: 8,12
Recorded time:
4,18
